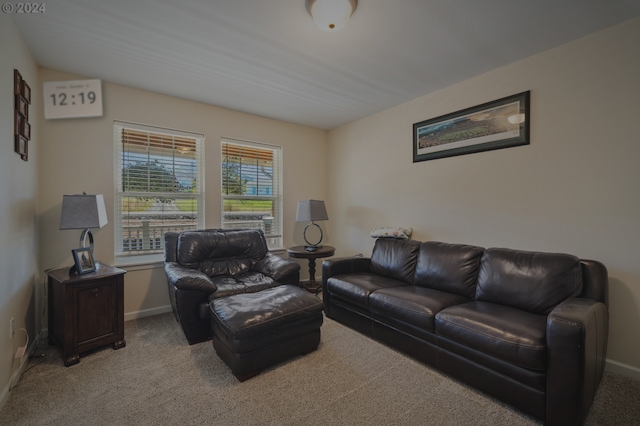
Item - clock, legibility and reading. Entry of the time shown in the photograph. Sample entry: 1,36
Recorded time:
12,19
